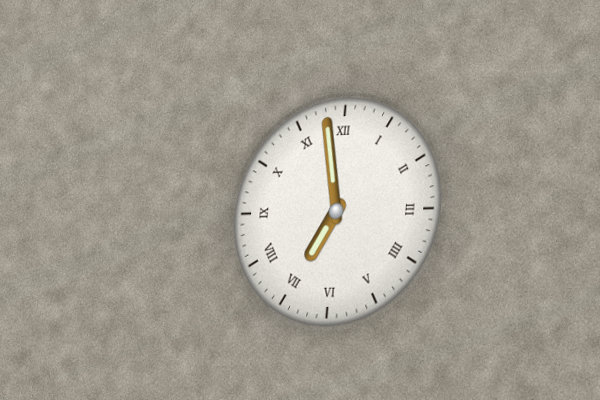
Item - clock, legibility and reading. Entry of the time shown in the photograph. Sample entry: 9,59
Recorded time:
6,58
